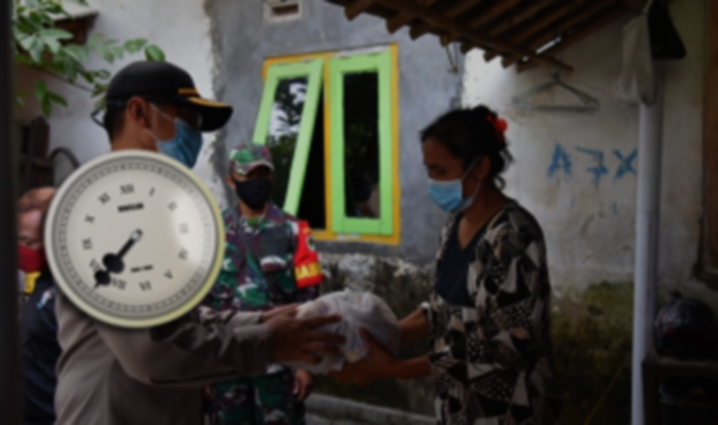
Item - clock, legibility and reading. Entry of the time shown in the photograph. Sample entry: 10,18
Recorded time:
7,38
